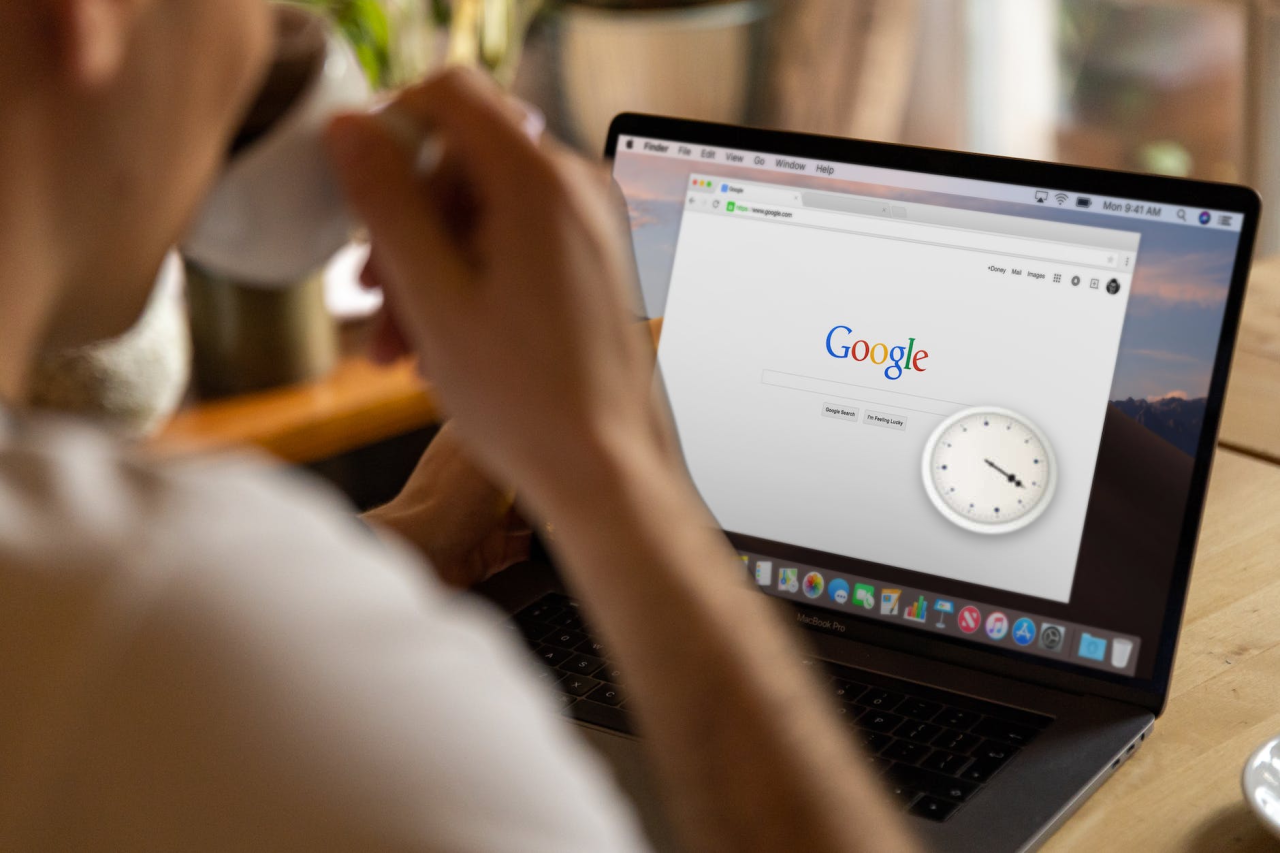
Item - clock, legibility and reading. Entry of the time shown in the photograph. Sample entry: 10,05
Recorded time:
4,22
